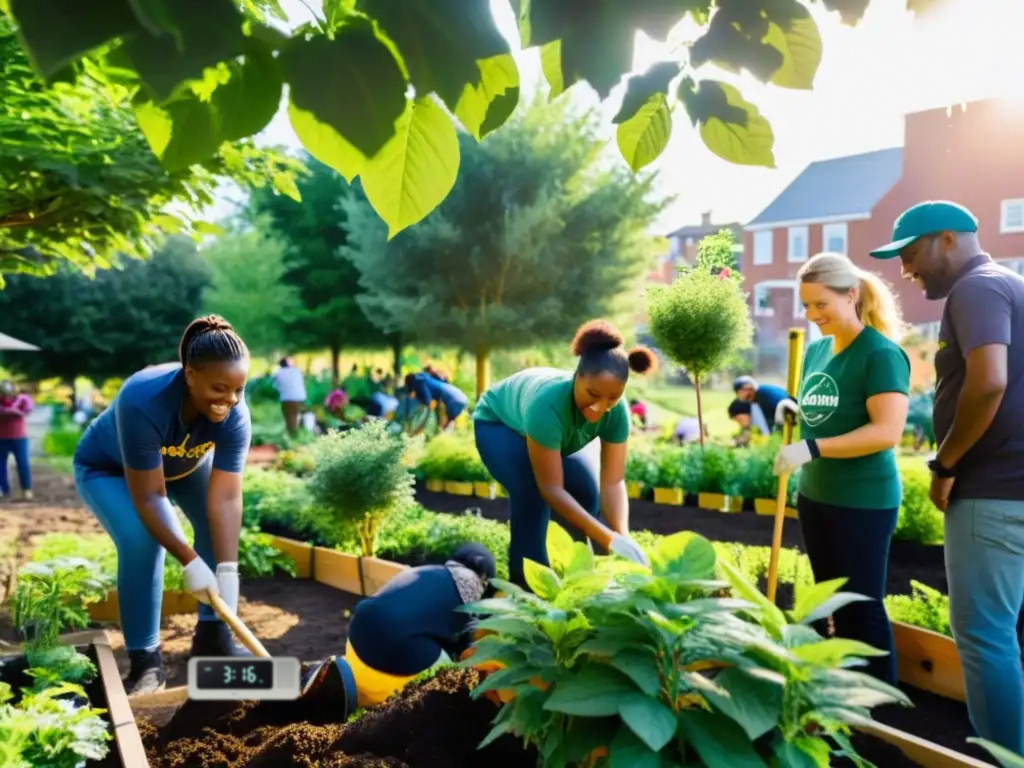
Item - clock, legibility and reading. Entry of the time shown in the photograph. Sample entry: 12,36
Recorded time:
3,16
